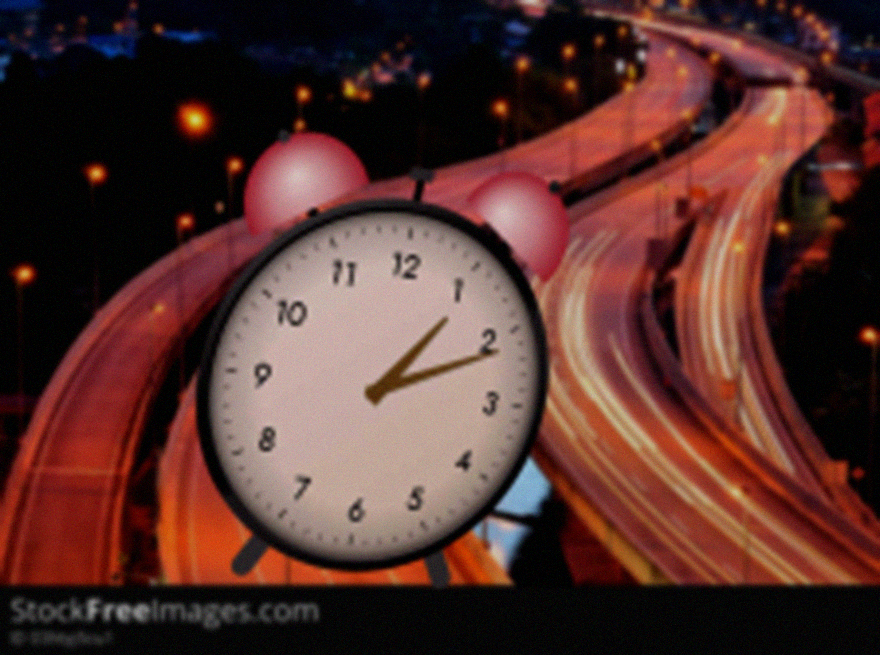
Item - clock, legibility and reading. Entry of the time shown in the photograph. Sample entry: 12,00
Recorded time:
1,11
